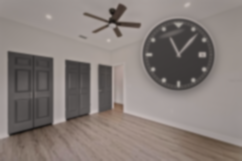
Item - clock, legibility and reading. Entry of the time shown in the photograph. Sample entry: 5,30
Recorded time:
11,07
